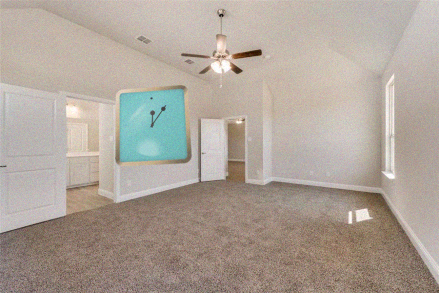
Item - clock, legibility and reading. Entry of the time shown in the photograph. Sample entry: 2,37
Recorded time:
12,06
